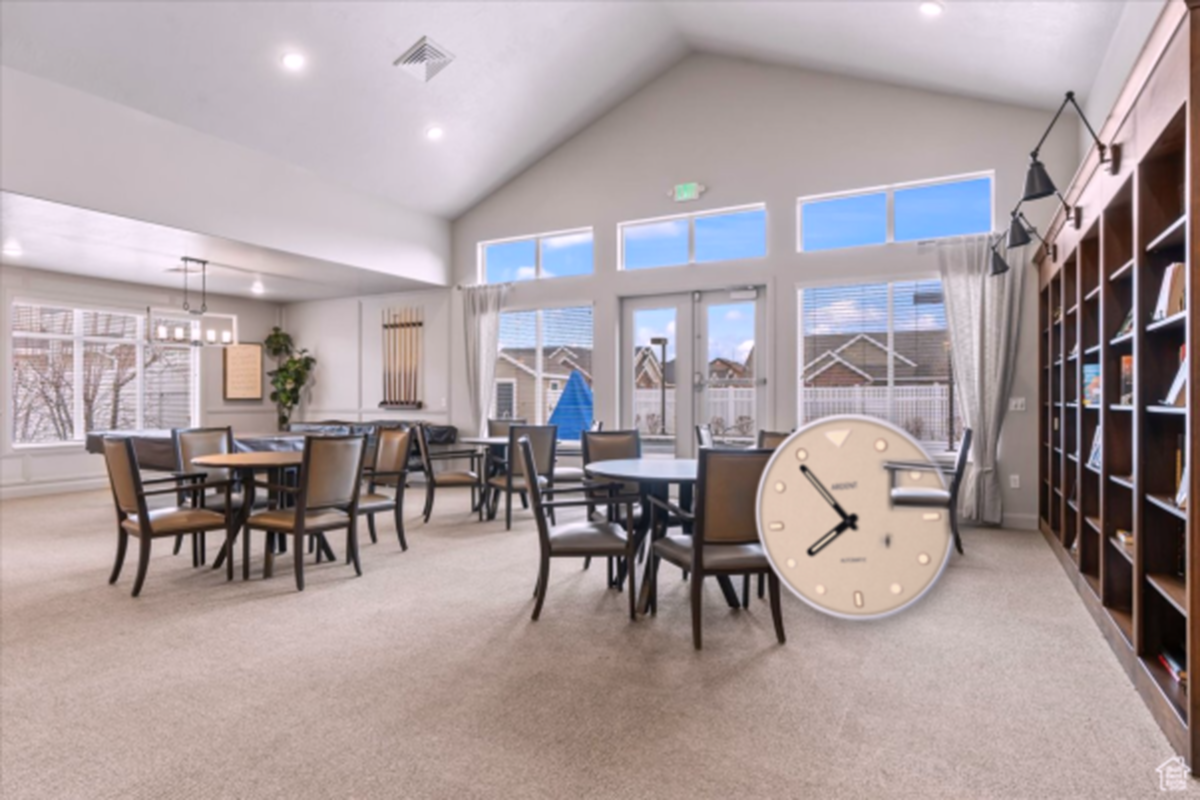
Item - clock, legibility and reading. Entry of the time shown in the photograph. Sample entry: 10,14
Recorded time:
7,54
